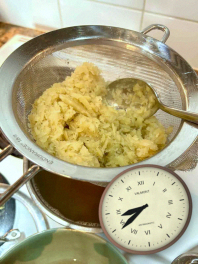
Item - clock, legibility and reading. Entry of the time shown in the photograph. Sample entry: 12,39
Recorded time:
8,39
